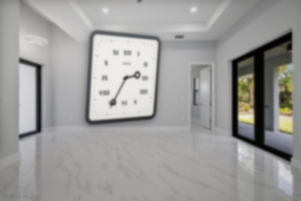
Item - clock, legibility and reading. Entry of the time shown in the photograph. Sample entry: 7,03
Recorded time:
2,35
